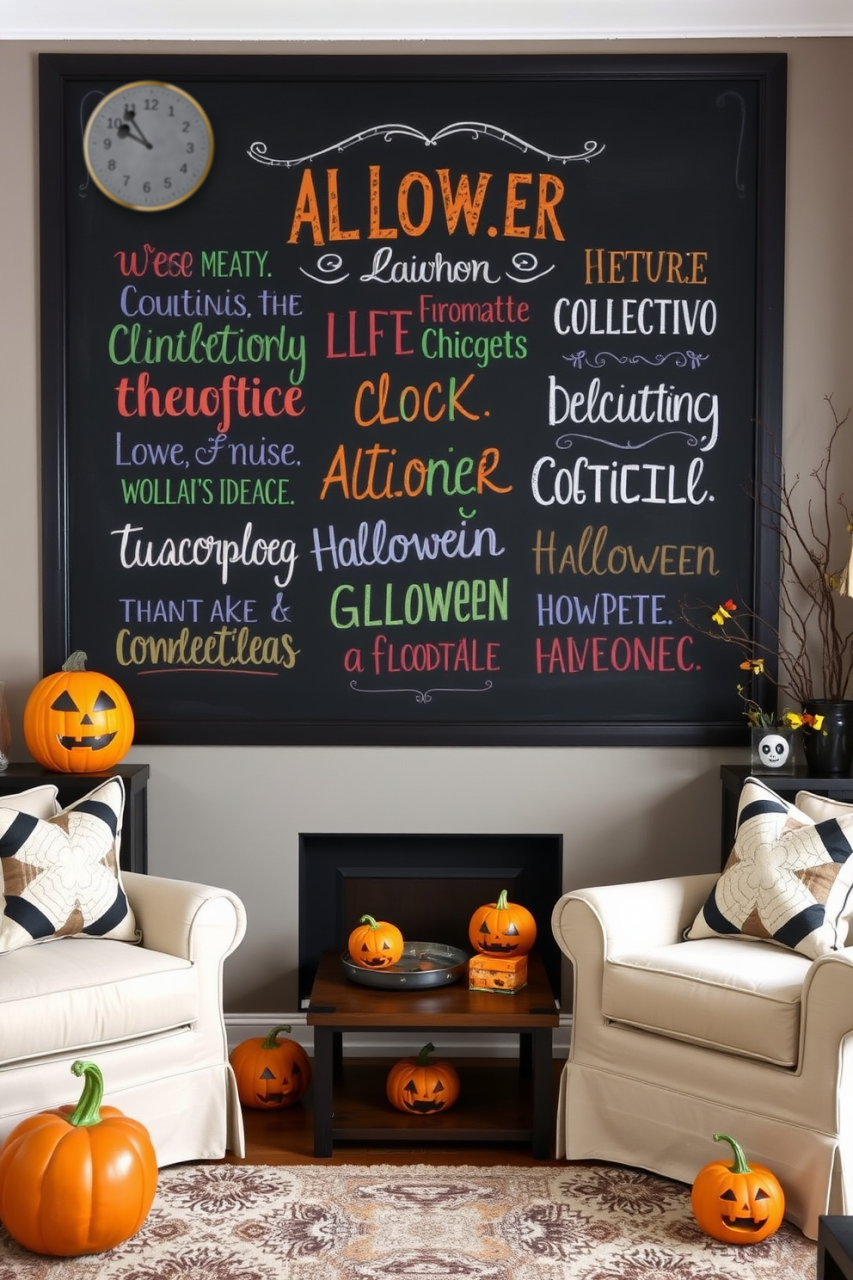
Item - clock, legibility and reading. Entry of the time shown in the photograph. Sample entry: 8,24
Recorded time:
9,54
